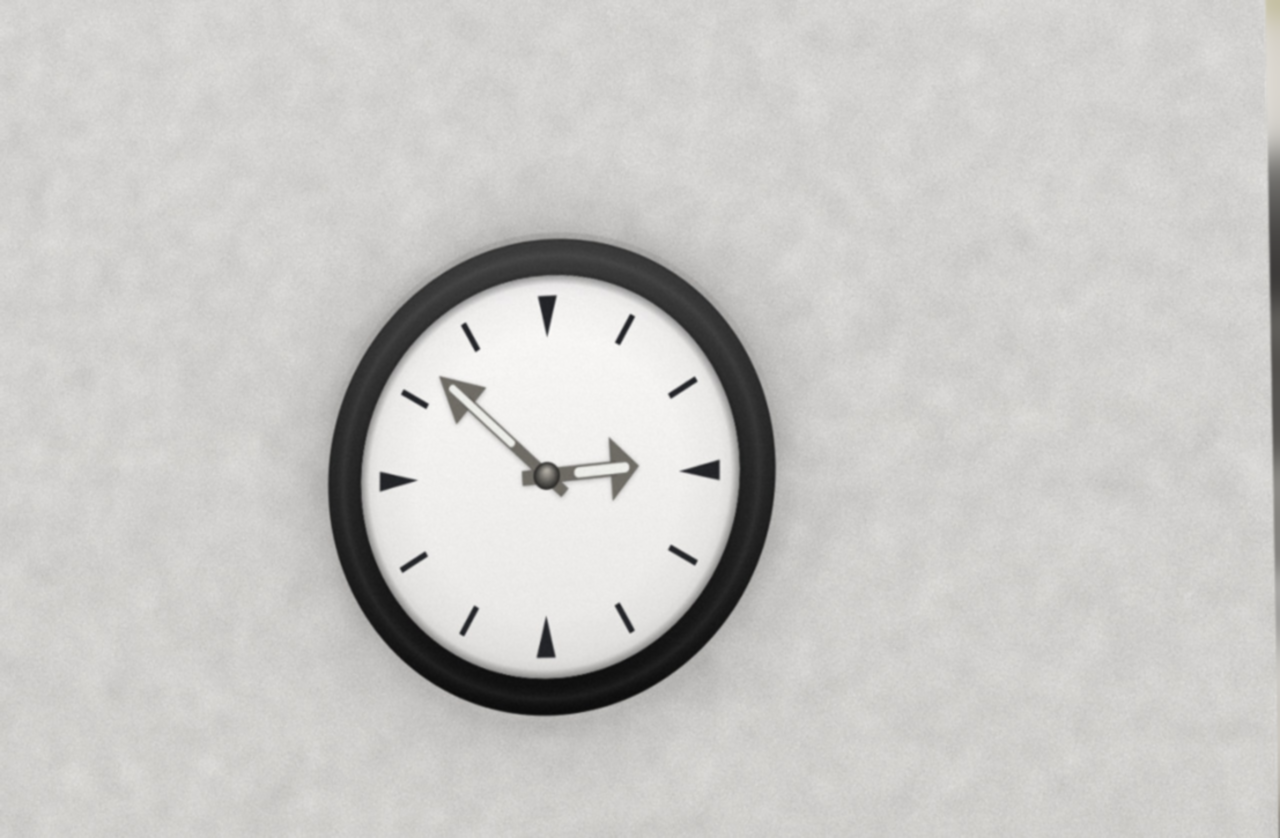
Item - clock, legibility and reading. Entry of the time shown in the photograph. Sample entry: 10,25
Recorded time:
2,52
